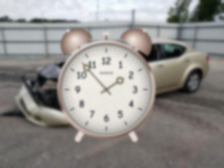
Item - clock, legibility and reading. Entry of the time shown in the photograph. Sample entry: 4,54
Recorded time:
1,53
